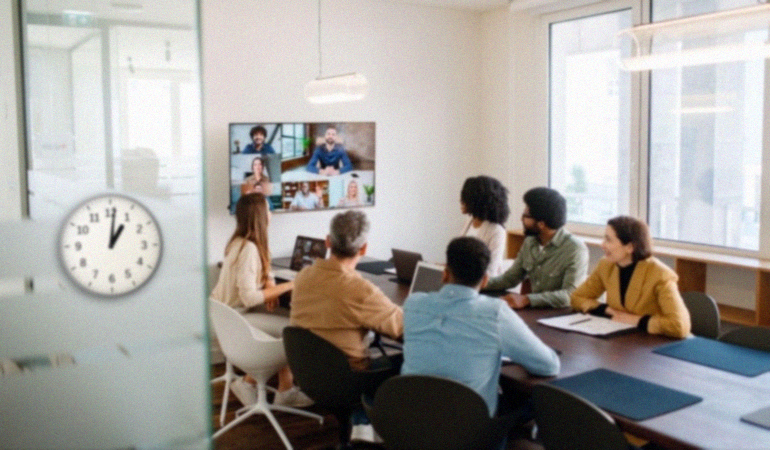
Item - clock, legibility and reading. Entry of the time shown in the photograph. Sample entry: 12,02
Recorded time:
1,01
